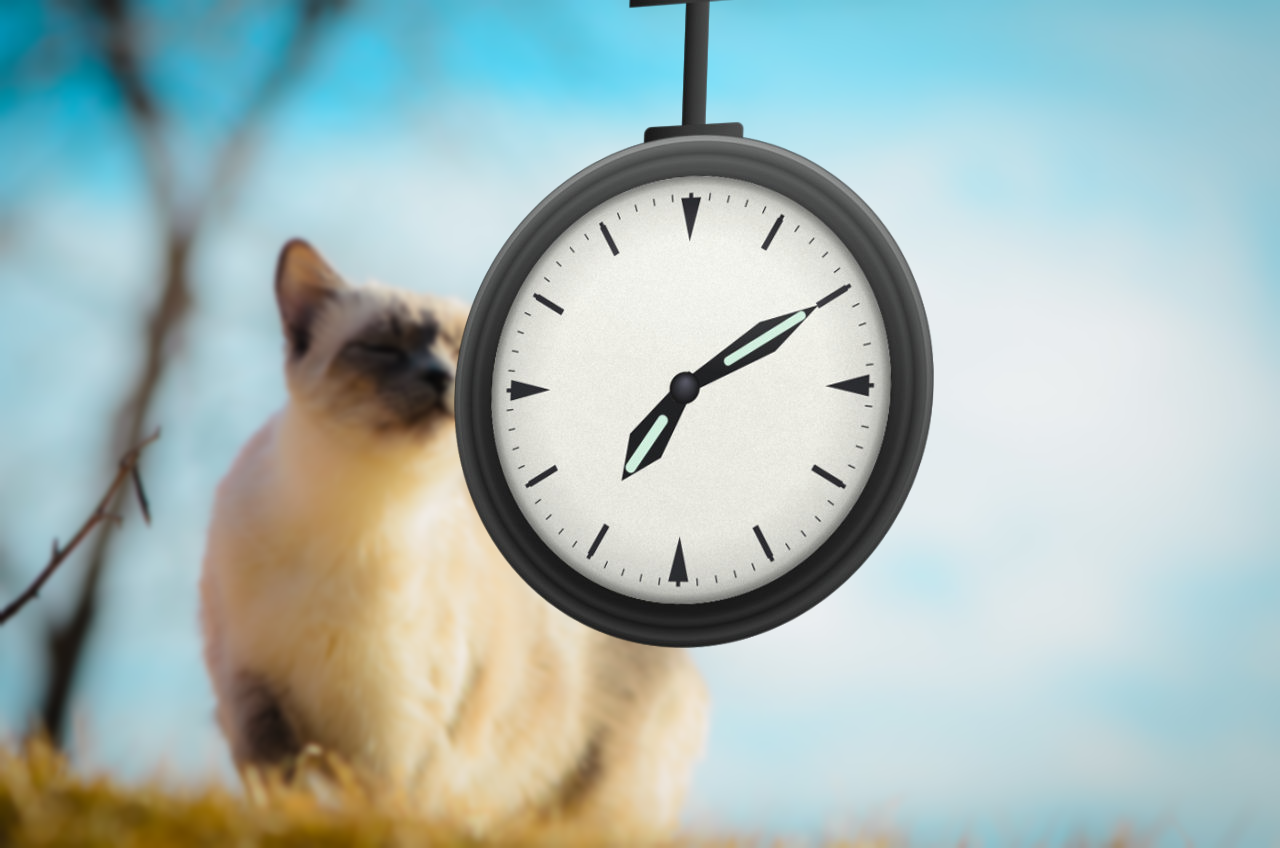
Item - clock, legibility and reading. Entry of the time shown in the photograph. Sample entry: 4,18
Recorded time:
7,10
